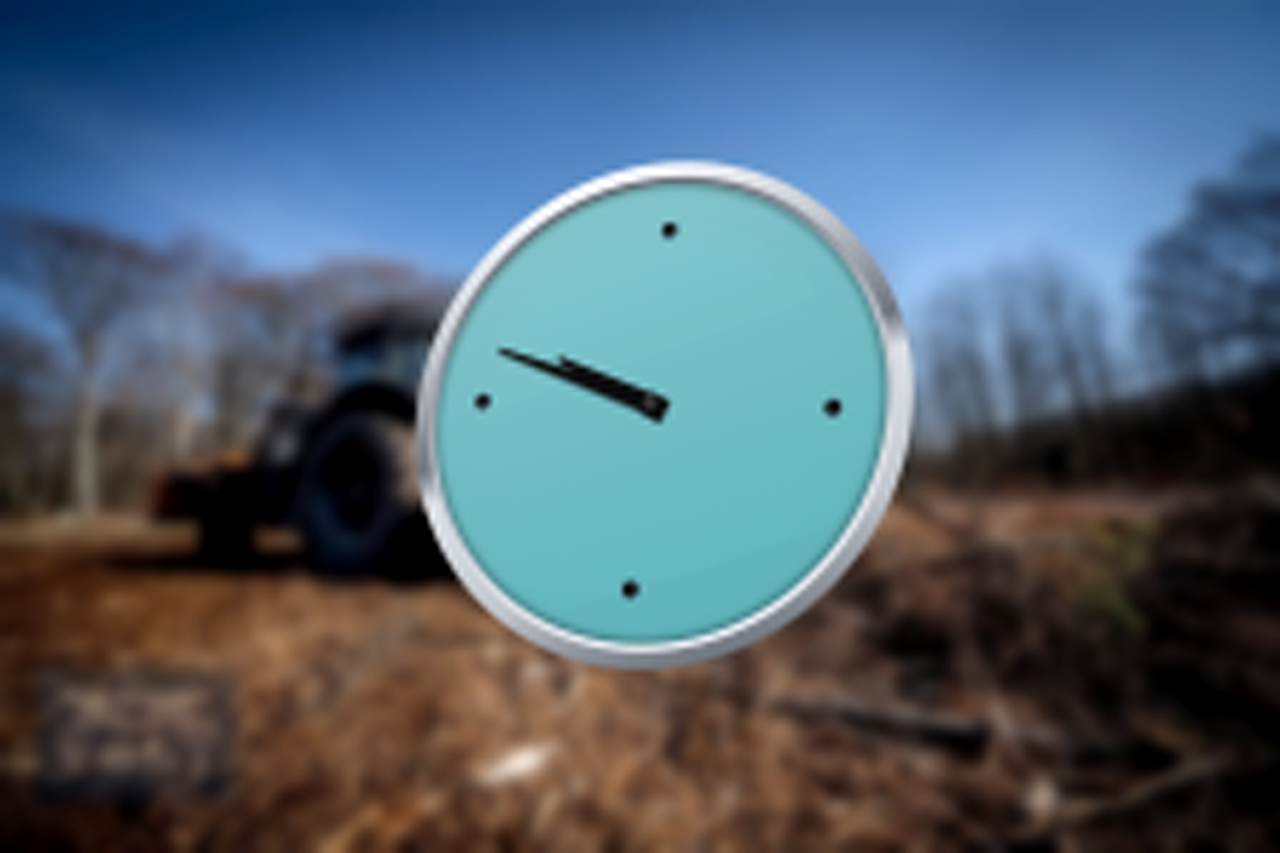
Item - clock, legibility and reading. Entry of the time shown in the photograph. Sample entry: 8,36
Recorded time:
9,48
